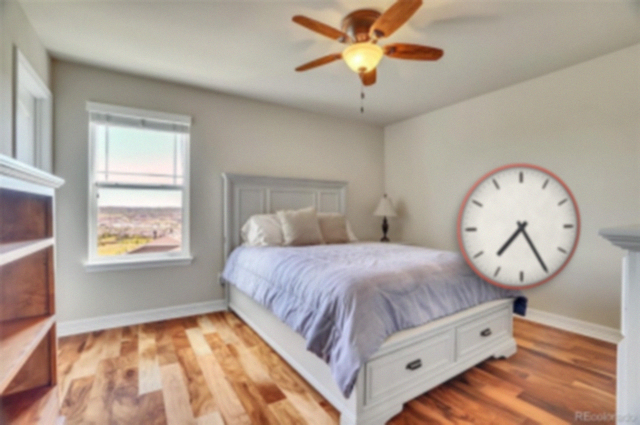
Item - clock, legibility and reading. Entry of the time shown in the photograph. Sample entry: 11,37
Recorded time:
7,25
